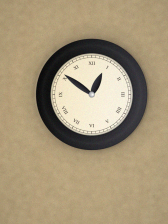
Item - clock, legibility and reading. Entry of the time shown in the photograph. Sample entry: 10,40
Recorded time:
12,51
